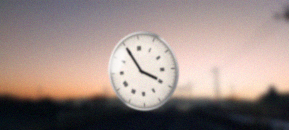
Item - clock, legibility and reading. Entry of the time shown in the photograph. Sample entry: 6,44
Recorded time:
3,55
